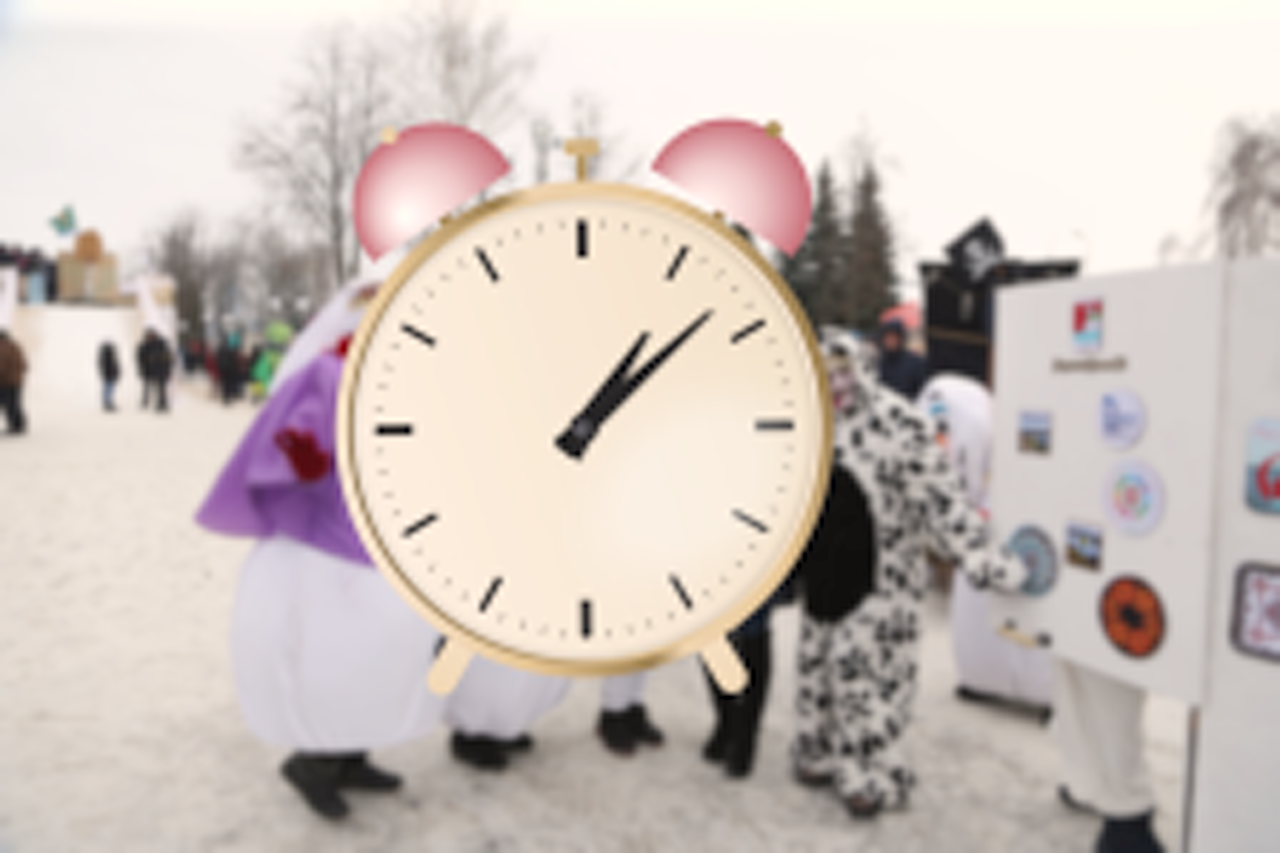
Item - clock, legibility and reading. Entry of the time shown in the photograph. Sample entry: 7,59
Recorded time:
1,08
